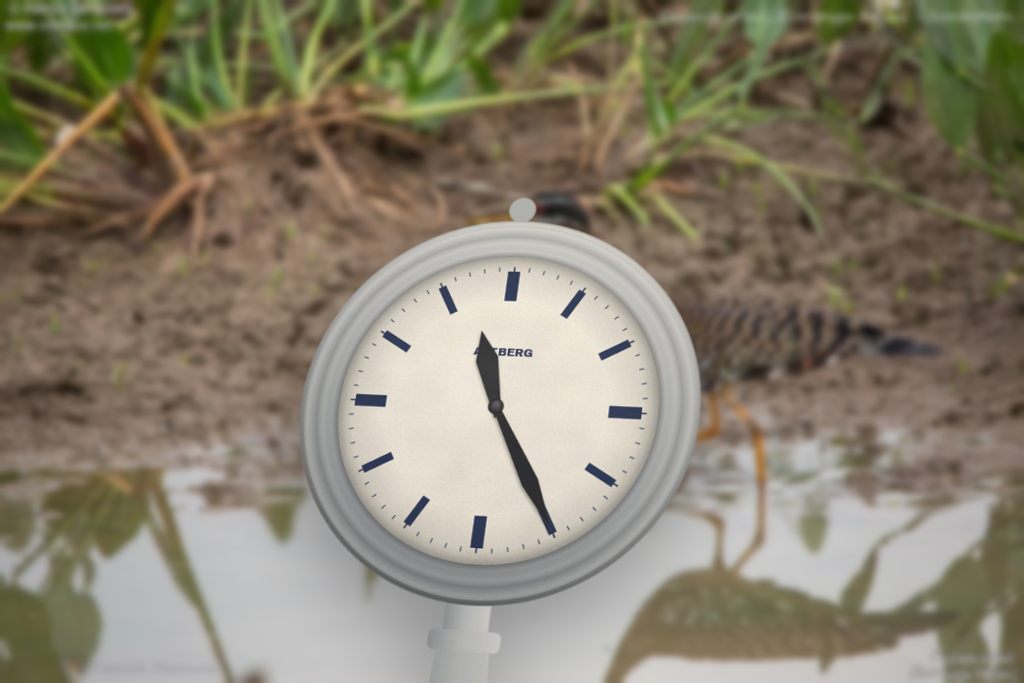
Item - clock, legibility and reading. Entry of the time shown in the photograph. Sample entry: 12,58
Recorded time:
11,25
